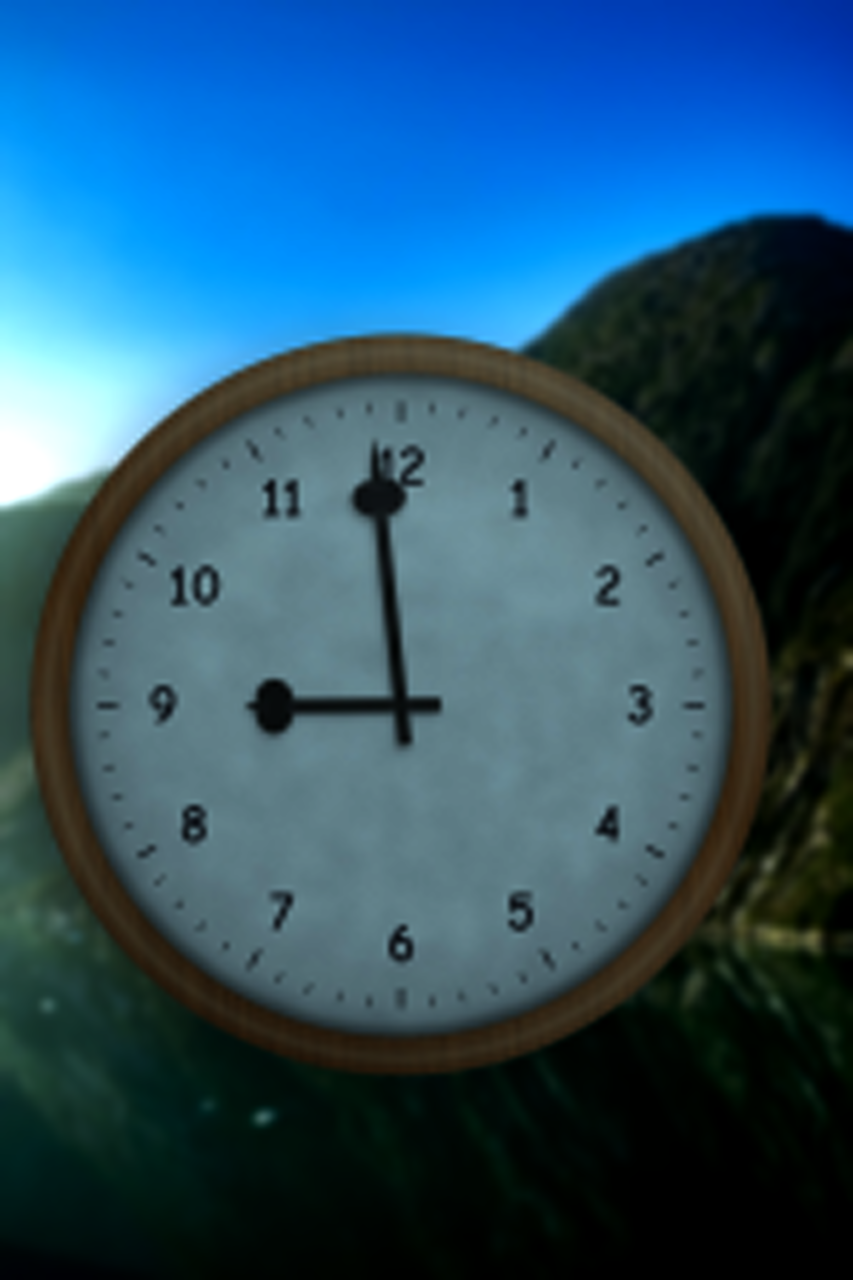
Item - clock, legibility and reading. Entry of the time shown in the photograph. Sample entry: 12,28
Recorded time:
8,59
